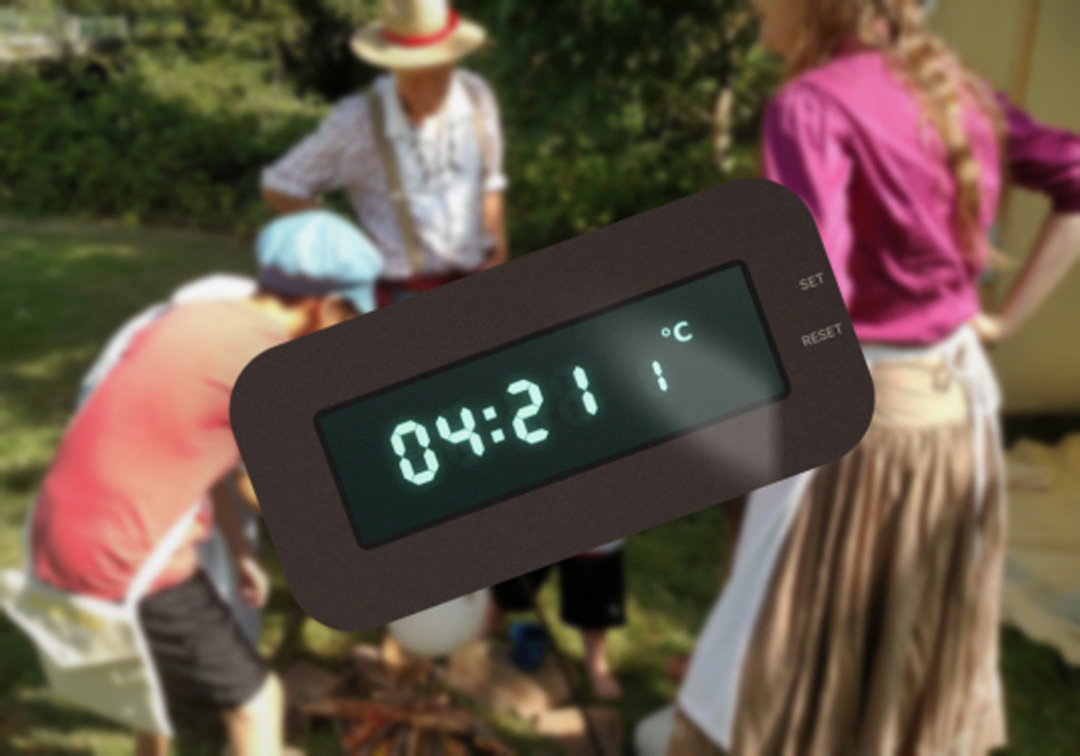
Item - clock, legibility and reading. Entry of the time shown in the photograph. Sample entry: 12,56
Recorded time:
4,21
